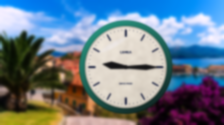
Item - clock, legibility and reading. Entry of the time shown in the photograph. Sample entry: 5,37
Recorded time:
9,15
